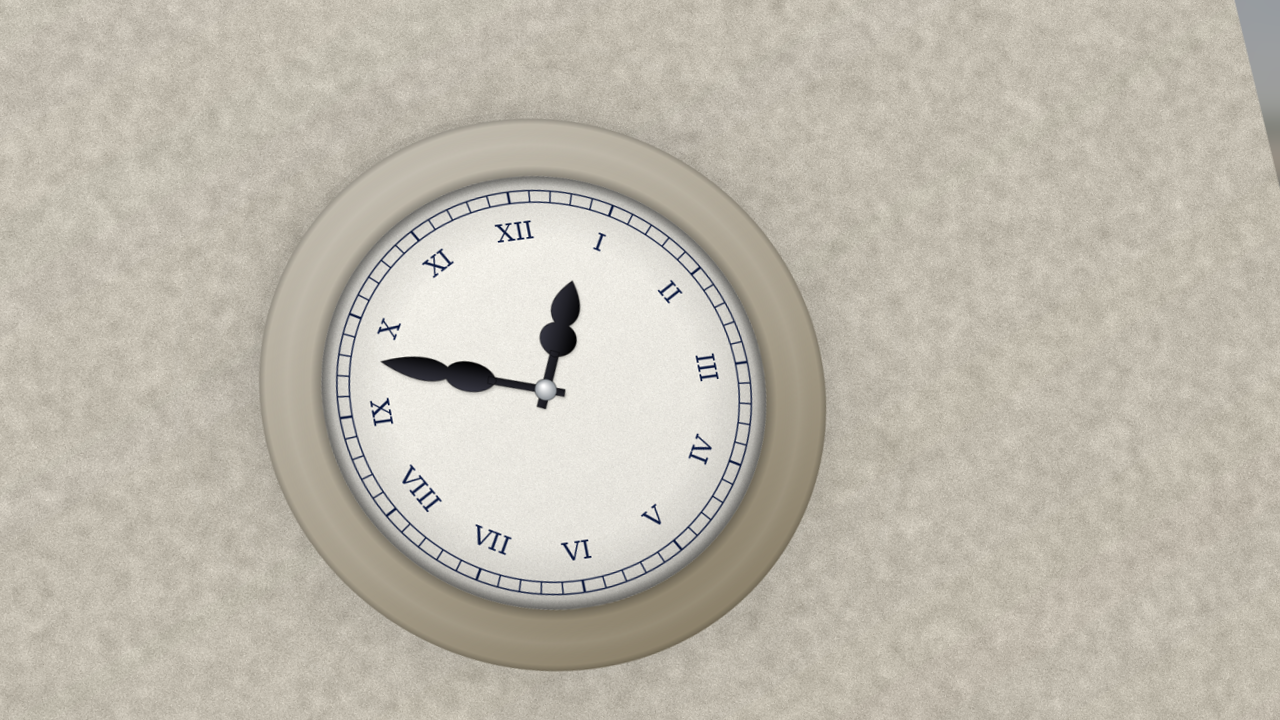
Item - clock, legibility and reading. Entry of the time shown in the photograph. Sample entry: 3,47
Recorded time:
12,48
